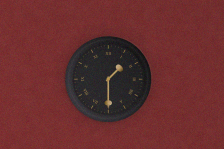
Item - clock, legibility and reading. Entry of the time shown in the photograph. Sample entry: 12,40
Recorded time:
1,30
